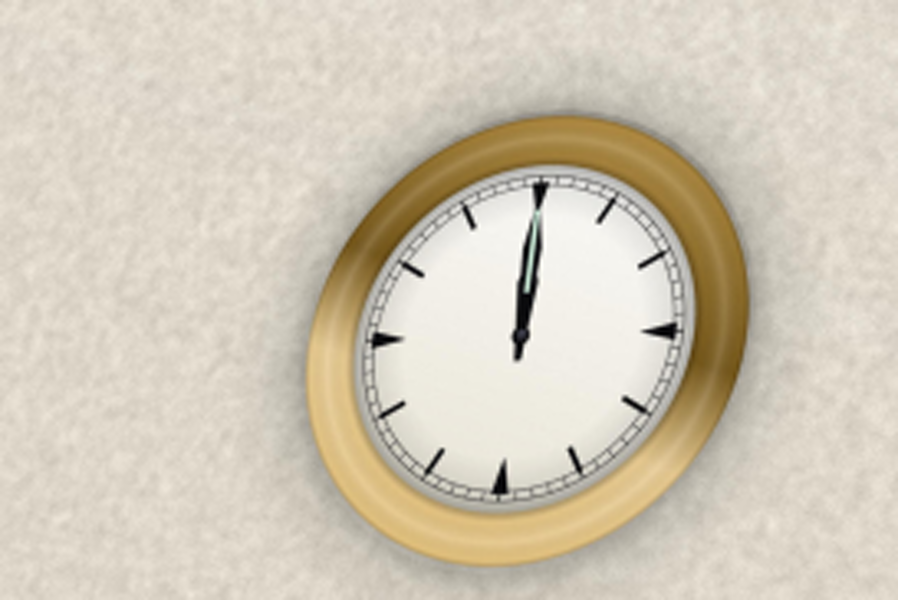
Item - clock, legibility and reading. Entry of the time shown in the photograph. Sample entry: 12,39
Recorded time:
12,00
